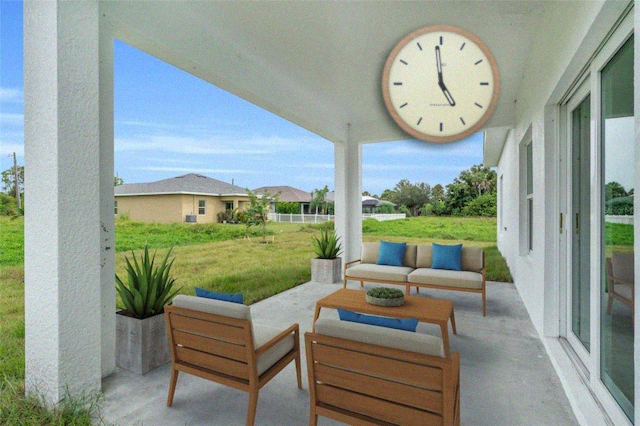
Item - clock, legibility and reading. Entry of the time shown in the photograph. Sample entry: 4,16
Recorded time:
4,59
